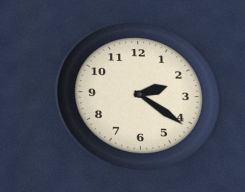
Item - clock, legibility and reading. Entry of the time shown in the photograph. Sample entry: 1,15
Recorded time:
2,21
